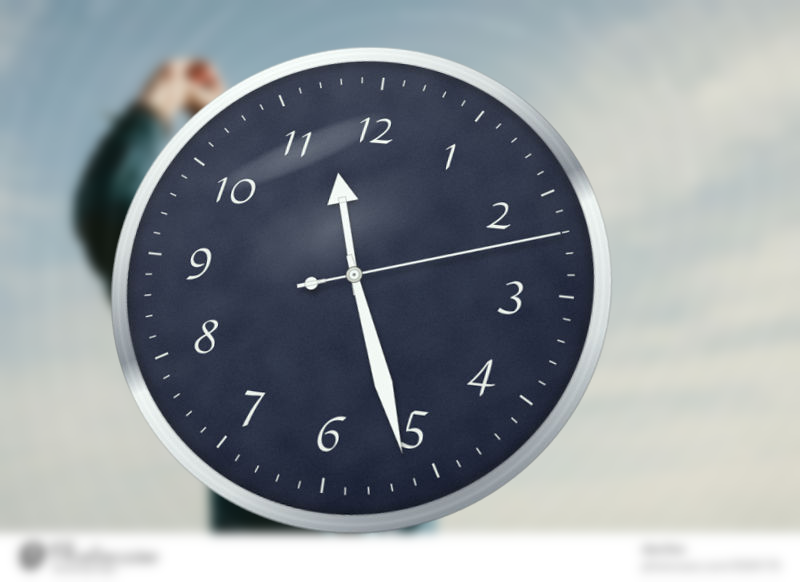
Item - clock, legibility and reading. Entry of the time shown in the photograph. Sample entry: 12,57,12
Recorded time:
11,26,12
